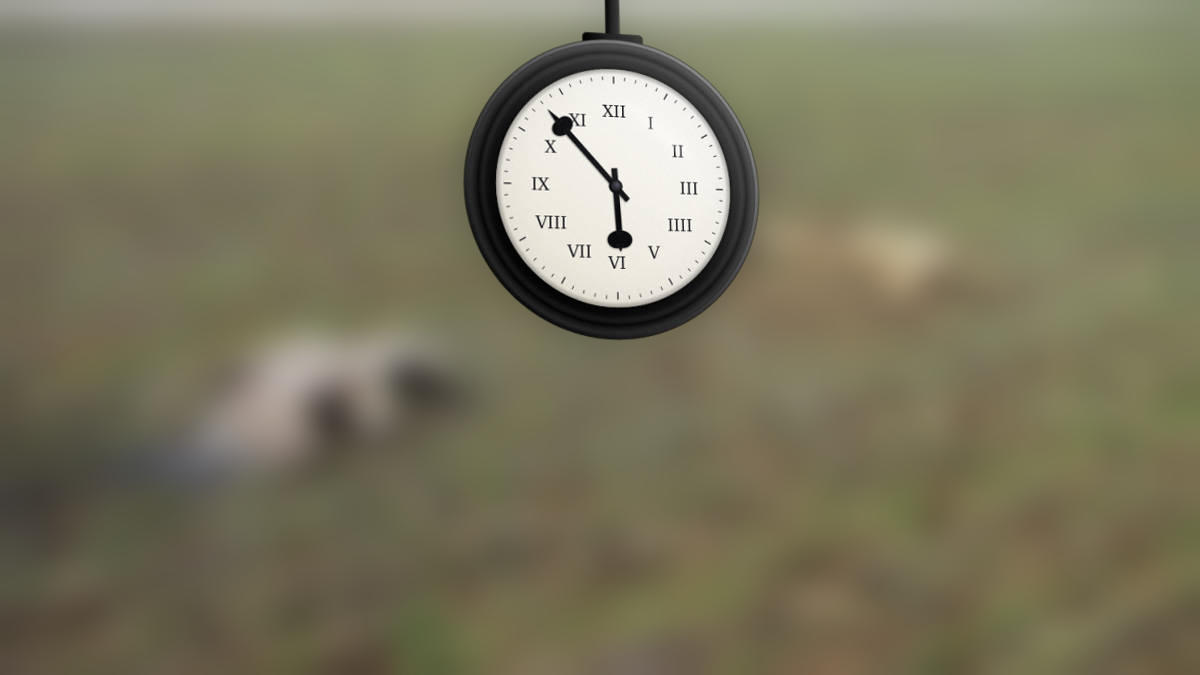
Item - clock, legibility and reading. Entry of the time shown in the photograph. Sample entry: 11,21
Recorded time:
5,53
